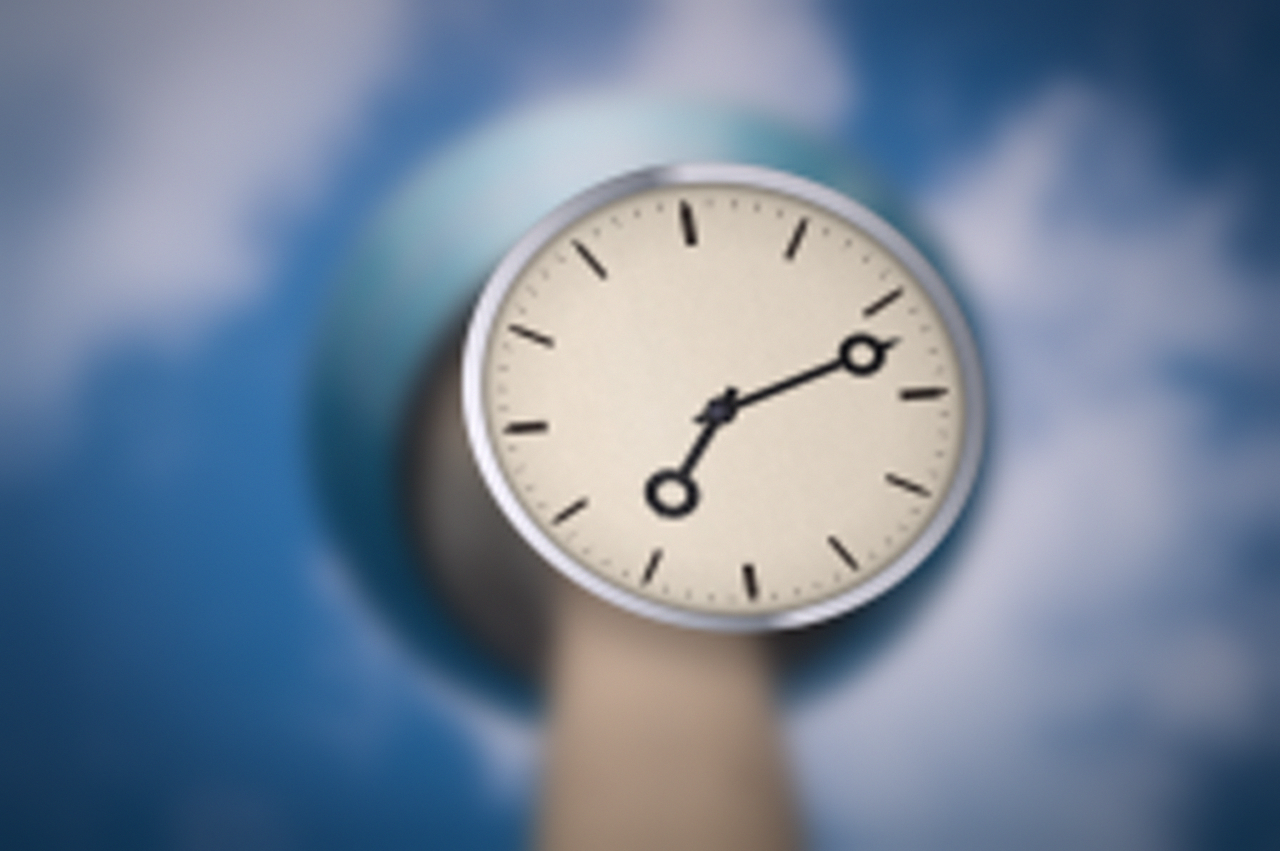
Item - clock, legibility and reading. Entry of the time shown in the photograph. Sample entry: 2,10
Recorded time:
7,12
